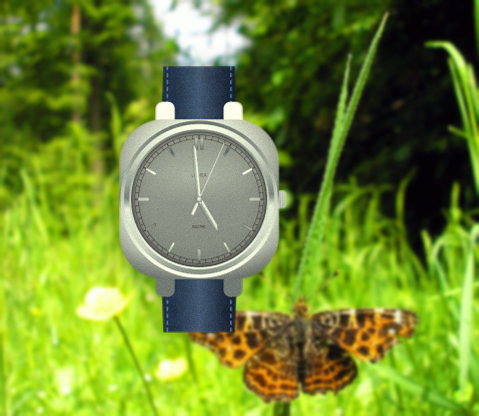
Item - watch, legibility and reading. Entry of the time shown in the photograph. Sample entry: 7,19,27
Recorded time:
4,59,04
